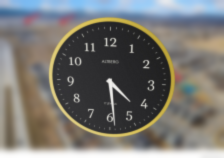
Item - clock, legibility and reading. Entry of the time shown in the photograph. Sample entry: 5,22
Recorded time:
4,29
